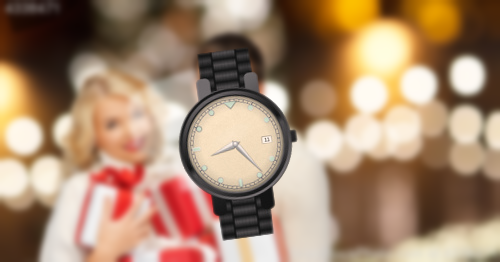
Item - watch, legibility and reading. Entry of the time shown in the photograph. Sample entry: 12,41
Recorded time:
8,24
